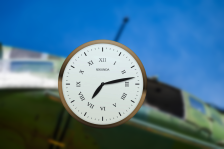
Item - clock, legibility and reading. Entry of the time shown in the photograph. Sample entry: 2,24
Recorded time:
7,13
